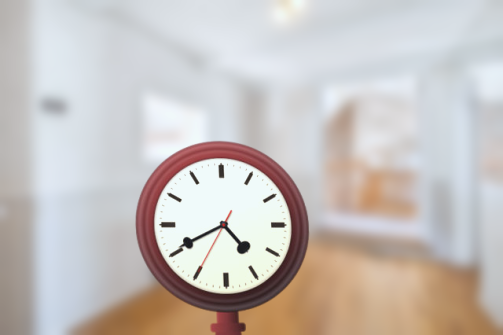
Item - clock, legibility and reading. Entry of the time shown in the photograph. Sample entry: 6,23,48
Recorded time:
4,40,35
